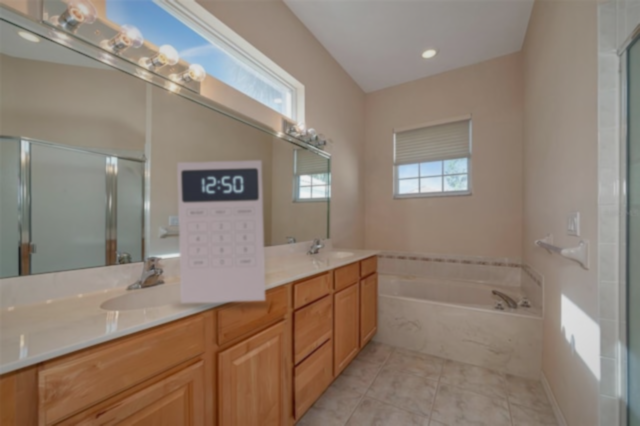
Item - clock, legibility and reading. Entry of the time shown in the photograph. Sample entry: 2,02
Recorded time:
12,50
